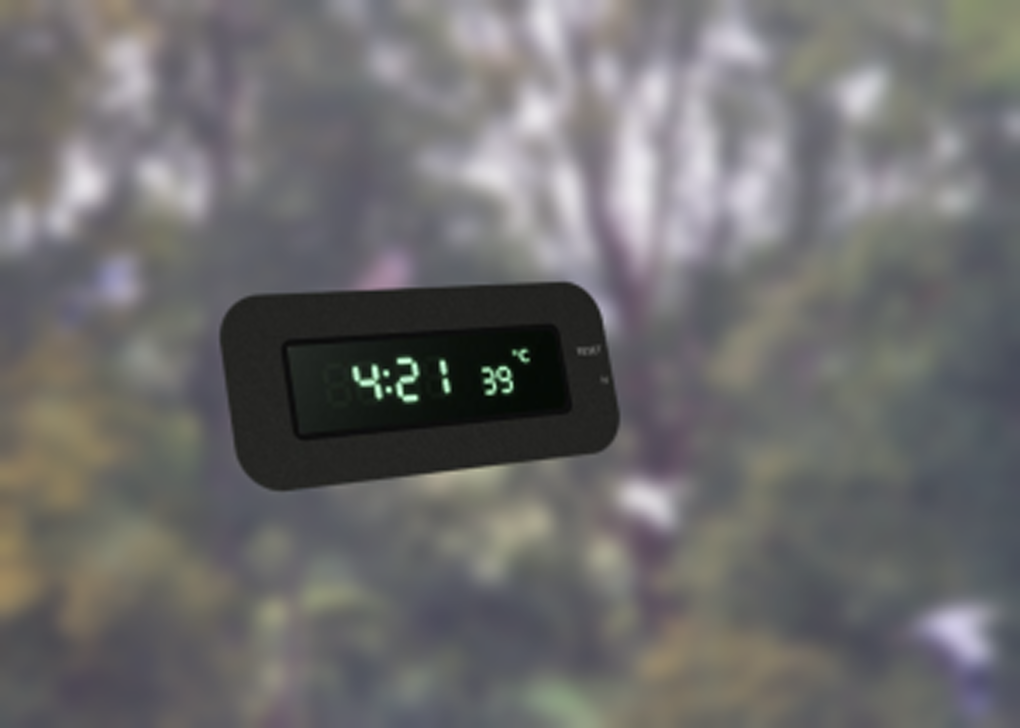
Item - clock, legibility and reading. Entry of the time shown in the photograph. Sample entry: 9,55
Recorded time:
4,21
